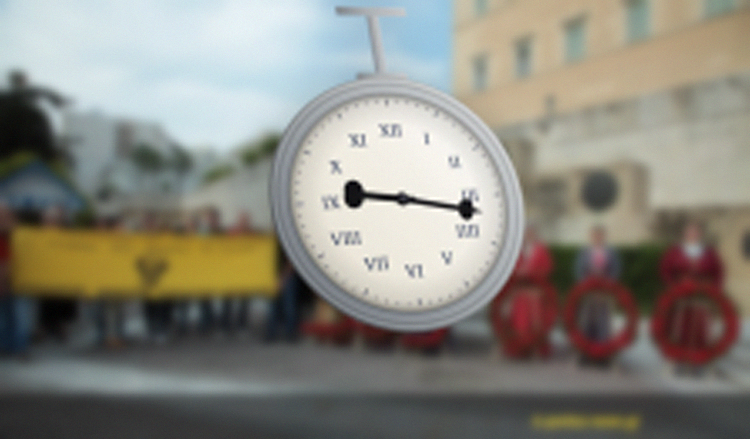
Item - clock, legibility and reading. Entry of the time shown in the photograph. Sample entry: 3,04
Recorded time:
9,17
